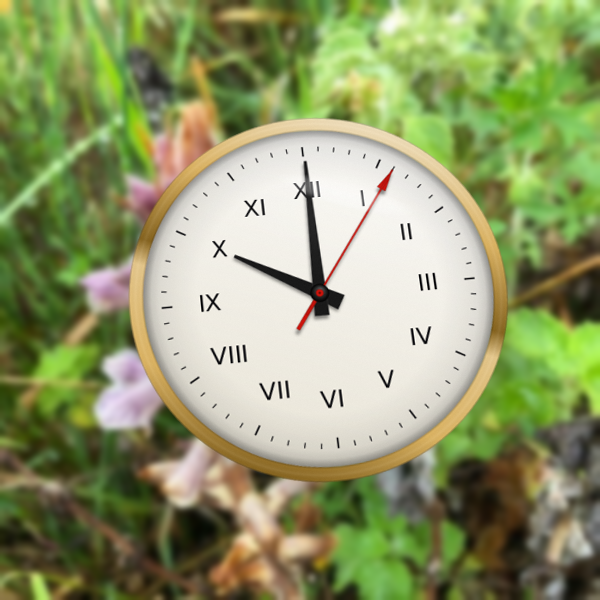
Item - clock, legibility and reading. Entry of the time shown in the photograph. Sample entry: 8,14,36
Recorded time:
10,00,06
